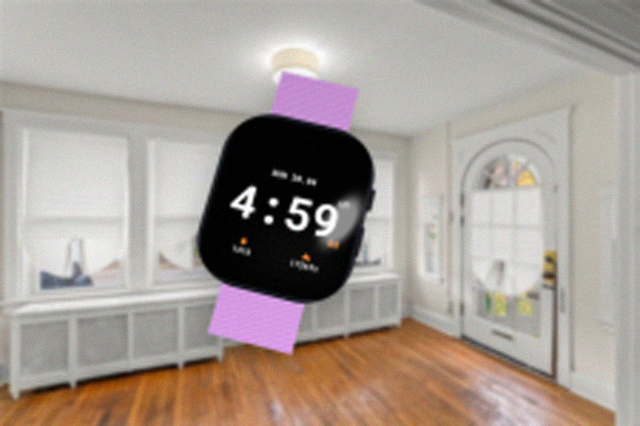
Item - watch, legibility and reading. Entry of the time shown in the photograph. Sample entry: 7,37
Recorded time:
4,59
